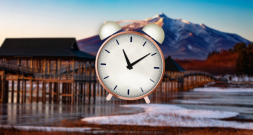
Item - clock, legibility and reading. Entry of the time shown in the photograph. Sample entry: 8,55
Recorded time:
11,09
